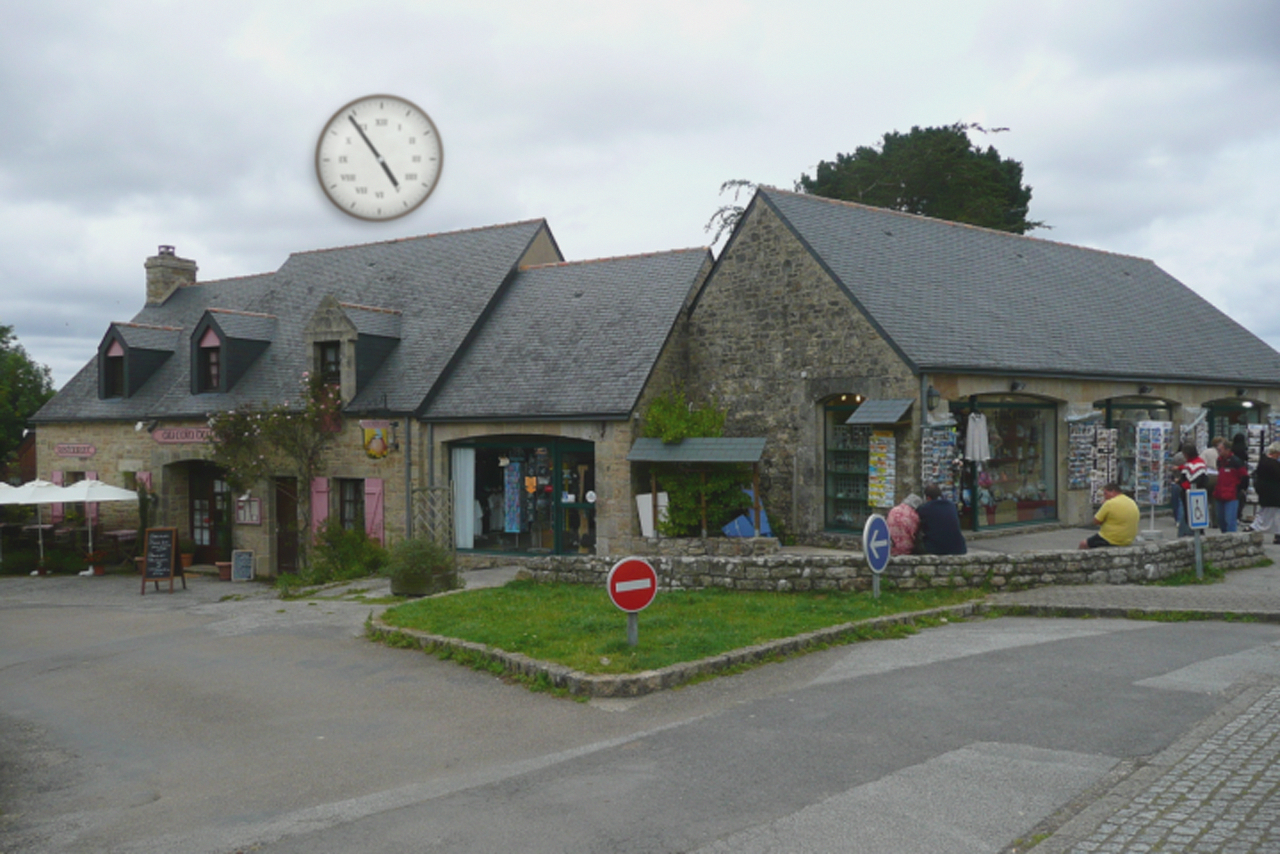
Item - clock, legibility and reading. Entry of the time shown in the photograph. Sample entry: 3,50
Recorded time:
4,54
